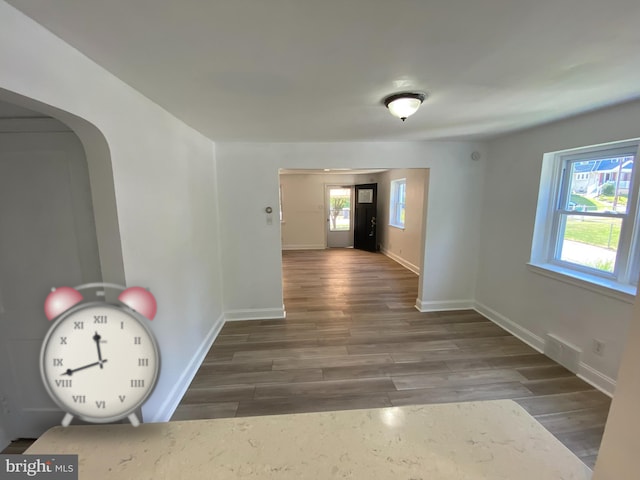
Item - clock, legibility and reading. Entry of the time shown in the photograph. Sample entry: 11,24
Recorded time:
11,42
